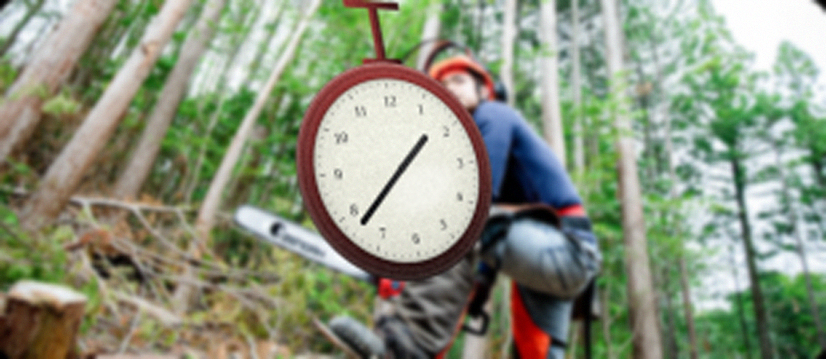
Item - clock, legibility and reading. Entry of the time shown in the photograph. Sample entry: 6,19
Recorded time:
1,38
